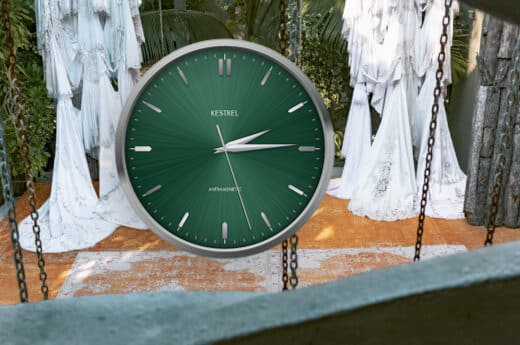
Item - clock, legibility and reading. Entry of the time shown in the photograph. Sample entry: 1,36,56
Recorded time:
2,14,27
